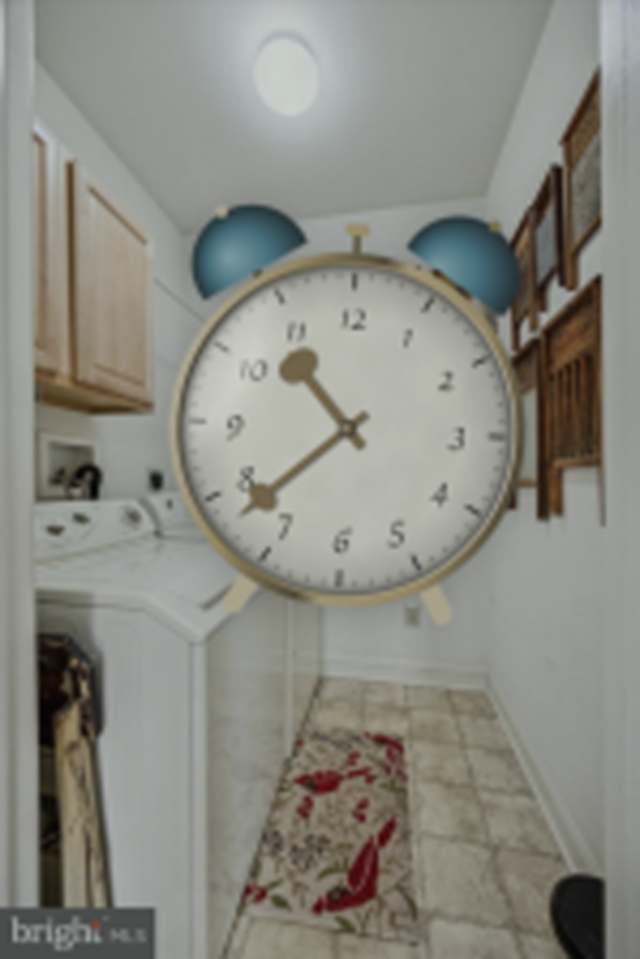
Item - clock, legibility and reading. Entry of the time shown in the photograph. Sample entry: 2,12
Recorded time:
10,38
